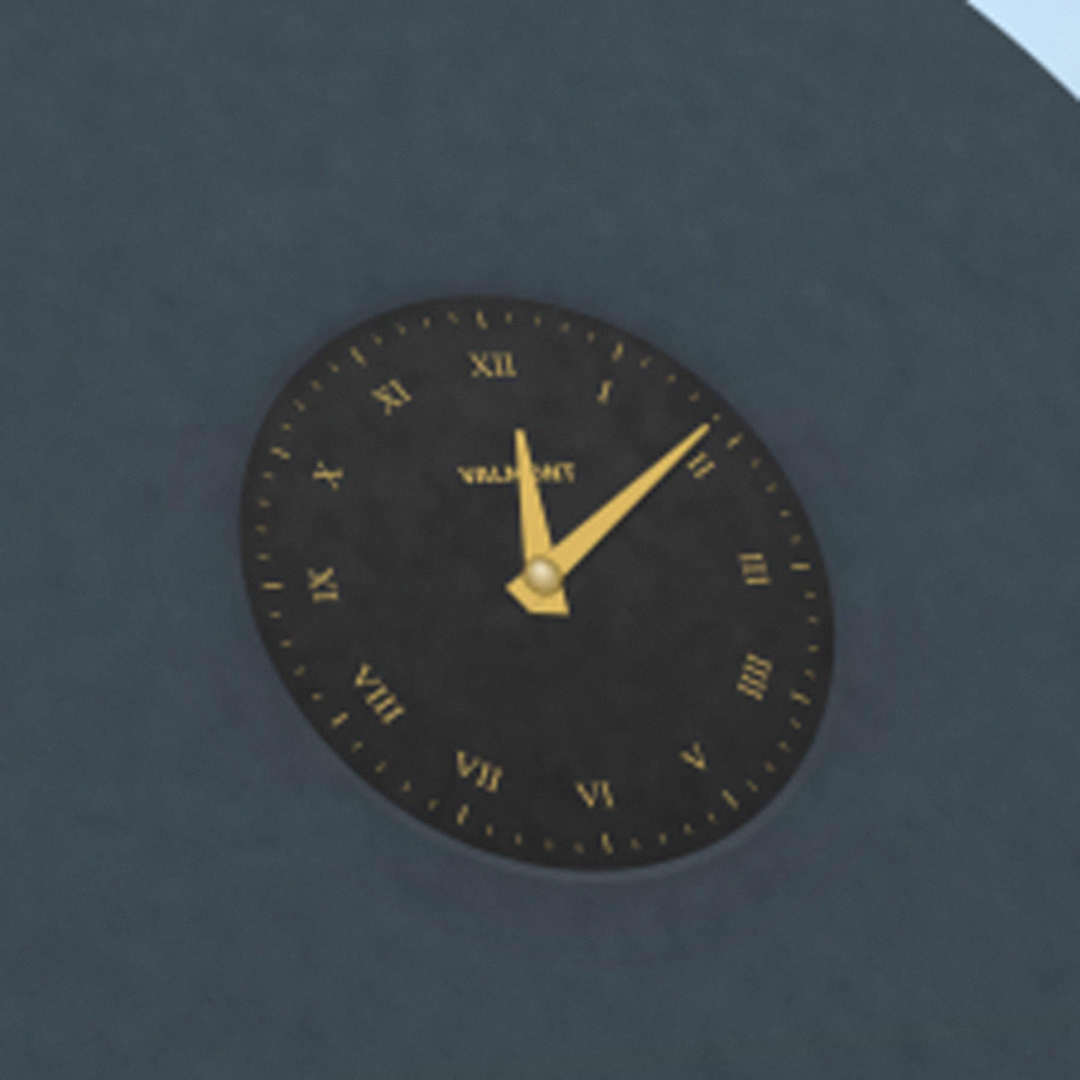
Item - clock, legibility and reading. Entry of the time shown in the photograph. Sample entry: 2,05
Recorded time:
12,09
